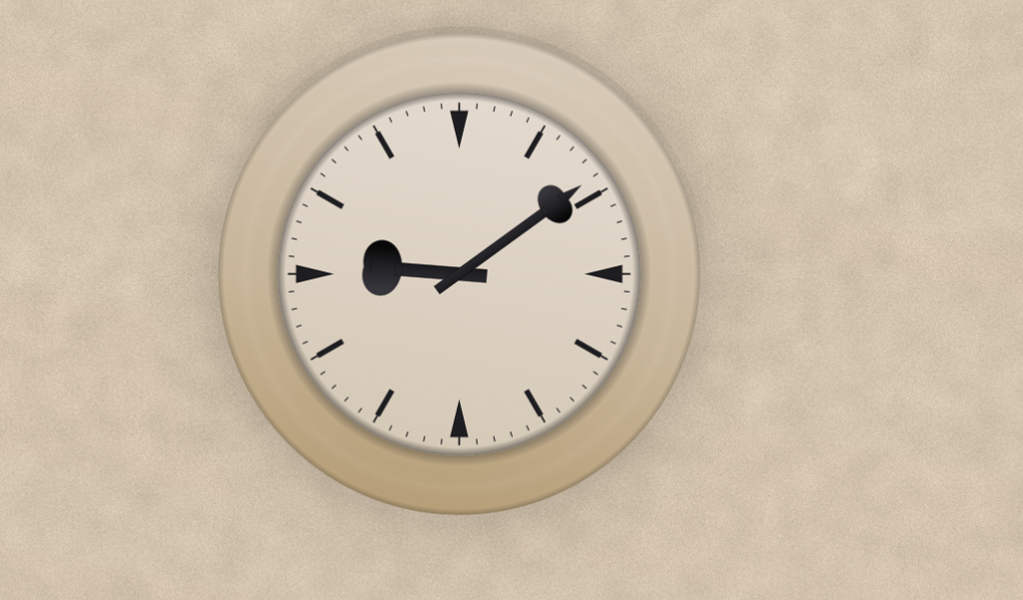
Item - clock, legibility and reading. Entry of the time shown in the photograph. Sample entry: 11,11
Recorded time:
9,09
